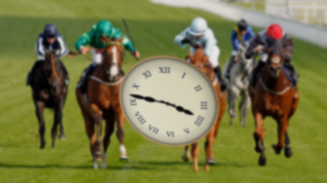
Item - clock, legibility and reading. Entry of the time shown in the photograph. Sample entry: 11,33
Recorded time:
3,47
